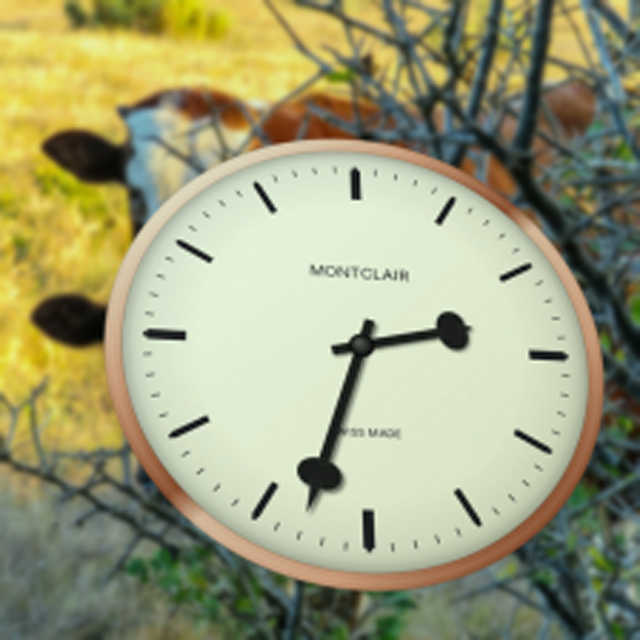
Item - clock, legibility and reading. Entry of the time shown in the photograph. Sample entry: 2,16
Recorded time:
2,33
